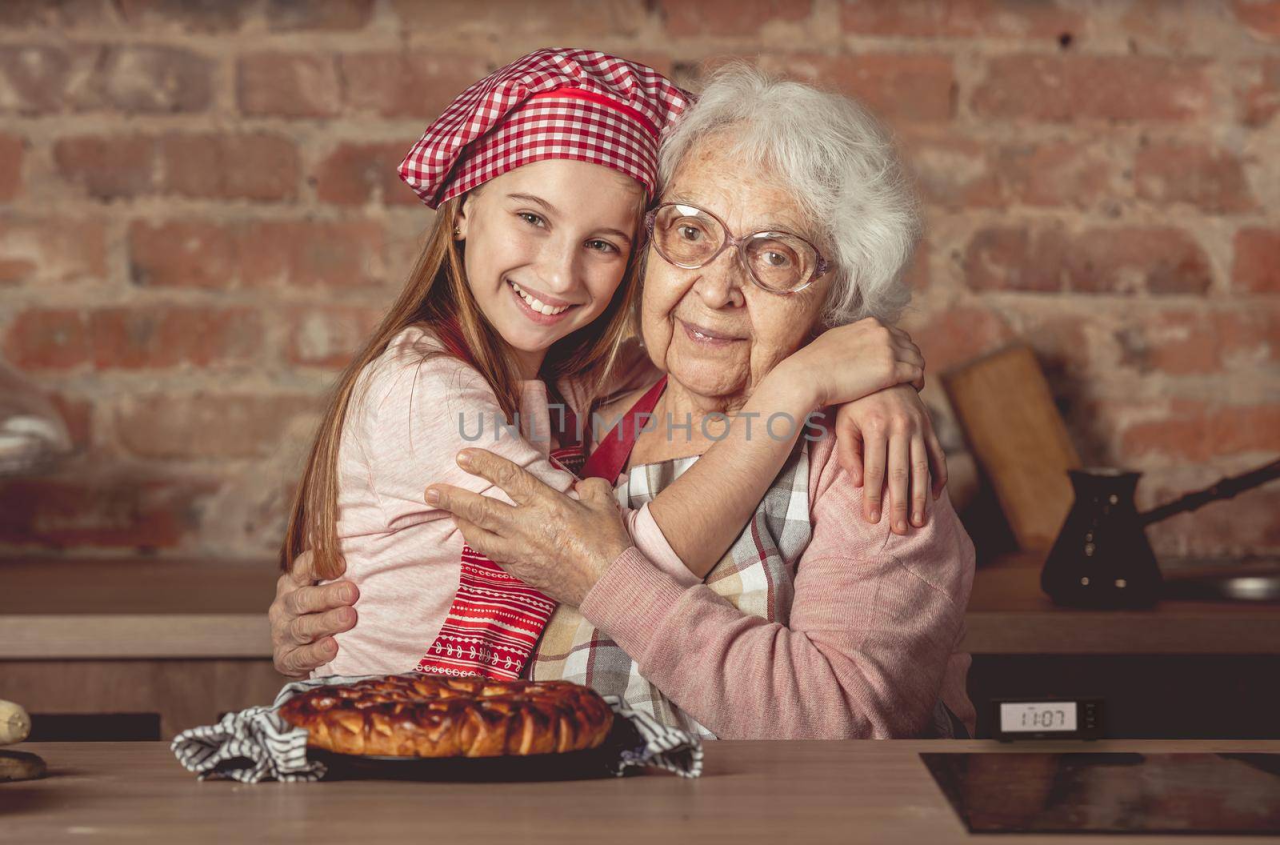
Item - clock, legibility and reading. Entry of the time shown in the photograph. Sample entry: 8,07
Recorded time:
11,07
